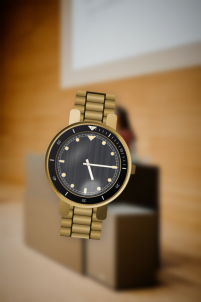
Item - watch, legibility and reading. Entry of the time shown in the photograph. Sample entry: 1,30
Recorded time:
5,15
